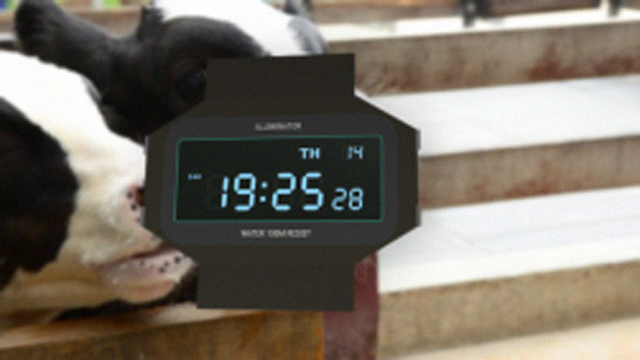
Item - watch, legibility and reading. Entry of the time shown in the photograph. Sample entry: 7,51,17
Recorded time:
19,25,28
